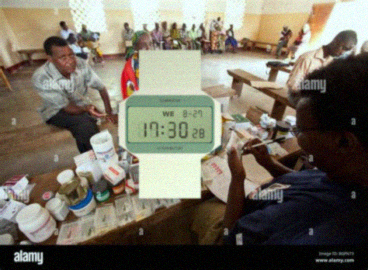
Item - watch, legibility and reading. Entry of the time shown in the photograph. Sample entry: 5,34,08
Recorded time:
17,30,28
